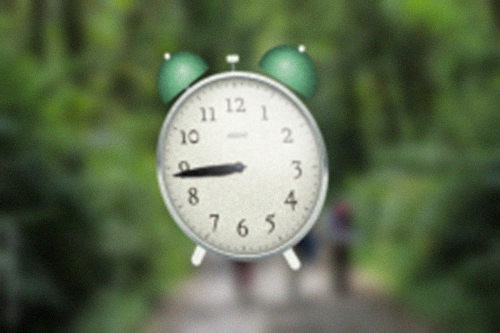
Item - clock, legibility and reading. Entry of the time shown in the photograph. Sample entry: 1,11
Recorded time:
8,44
